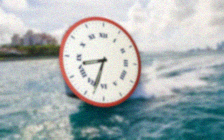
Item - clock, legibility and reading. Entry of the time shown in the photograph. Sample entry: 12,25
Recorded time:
8,33
